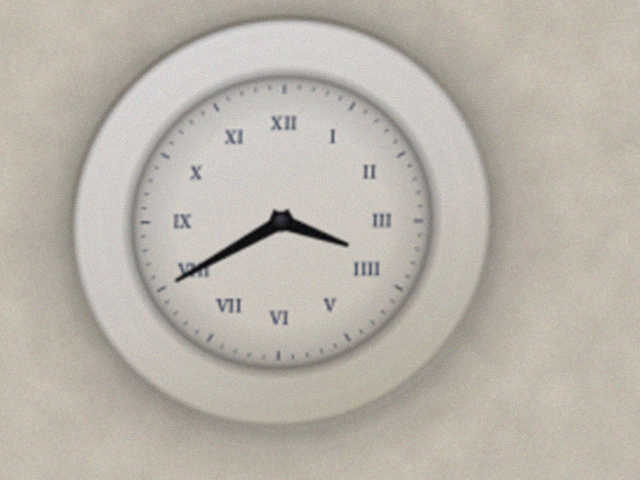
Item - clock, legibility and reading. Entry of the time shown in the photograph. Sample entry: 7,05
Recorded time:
3,40
